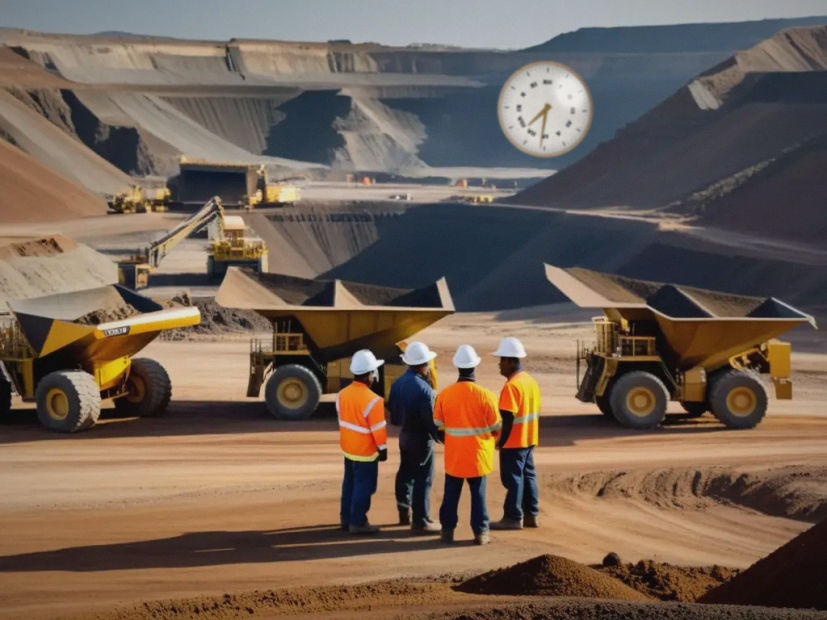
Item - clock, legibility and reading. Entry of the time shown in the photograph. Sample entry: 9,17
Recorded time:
7,31
